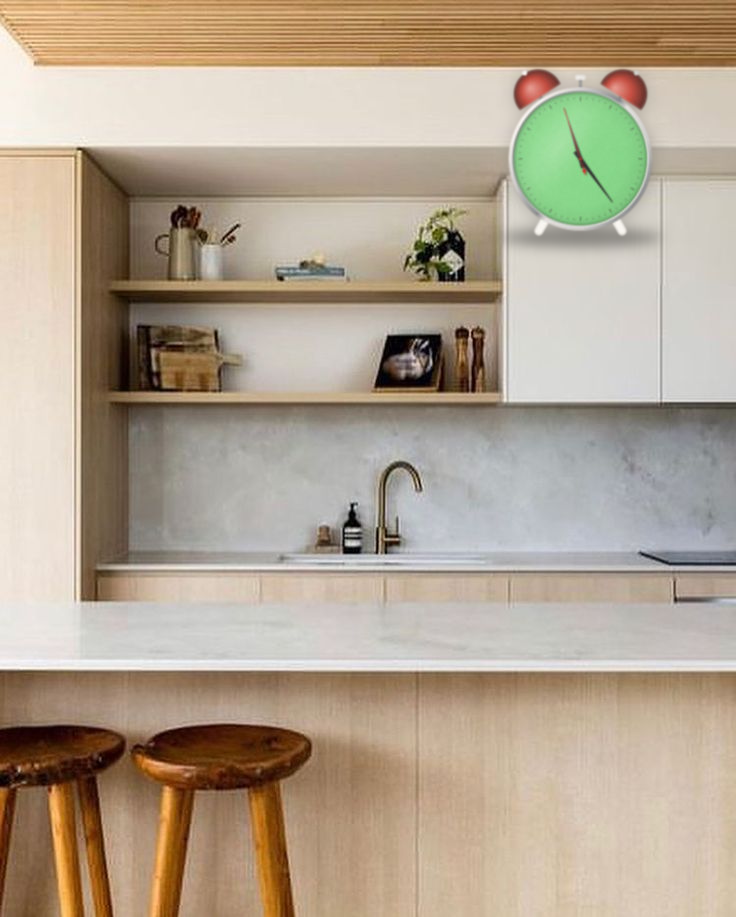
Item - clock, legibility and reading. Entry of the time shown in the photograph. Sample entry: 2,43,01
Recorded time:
11,23,57
